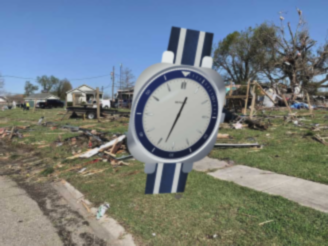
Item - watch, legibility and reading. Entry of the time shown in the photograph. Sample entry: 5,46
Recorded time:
12,33
